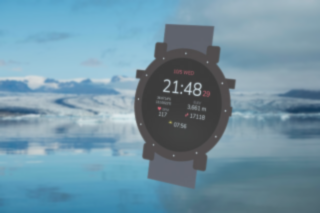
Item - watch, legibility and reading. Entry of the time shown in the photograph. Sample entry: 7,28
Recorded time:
21,48
